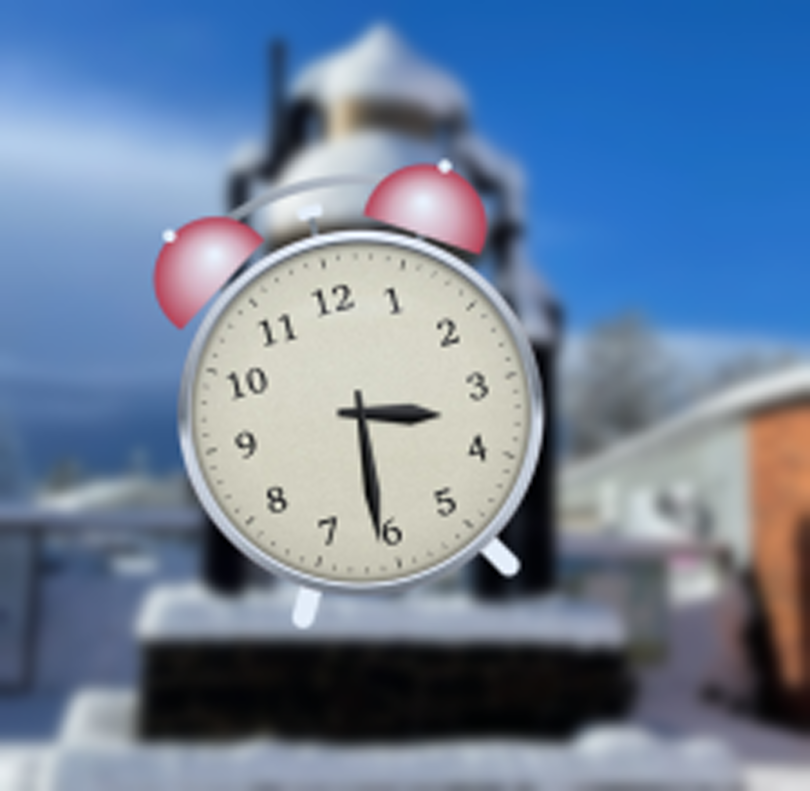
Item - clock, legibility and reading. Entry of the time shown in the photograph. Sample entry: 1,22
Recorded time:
3,31
